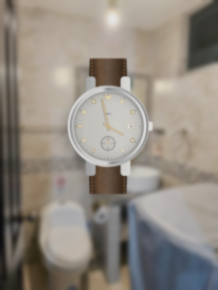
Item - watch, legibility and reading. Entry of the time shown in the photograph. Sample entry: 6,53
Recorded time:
3,58
